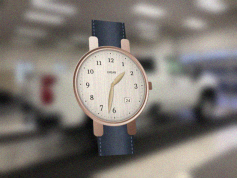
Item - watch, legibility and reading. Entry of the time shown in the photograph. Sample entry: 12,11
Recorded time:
1,32
